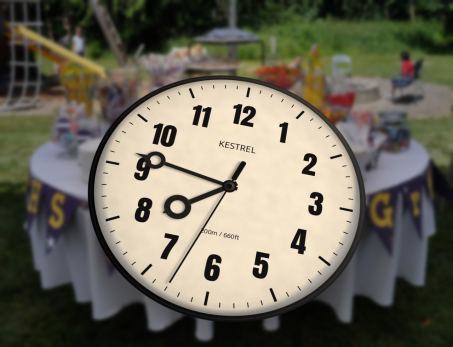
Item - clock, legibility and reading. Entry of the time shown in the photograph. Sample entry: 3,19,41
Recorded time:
7,46,33
